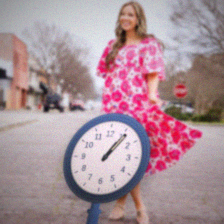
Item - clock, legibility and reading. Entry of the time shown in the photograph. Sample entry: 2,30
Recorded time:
1,06
